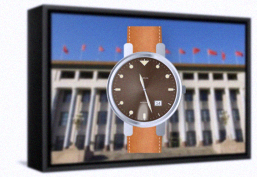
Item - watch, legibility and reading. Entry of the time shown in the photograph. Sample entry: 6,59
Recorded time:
11,27
